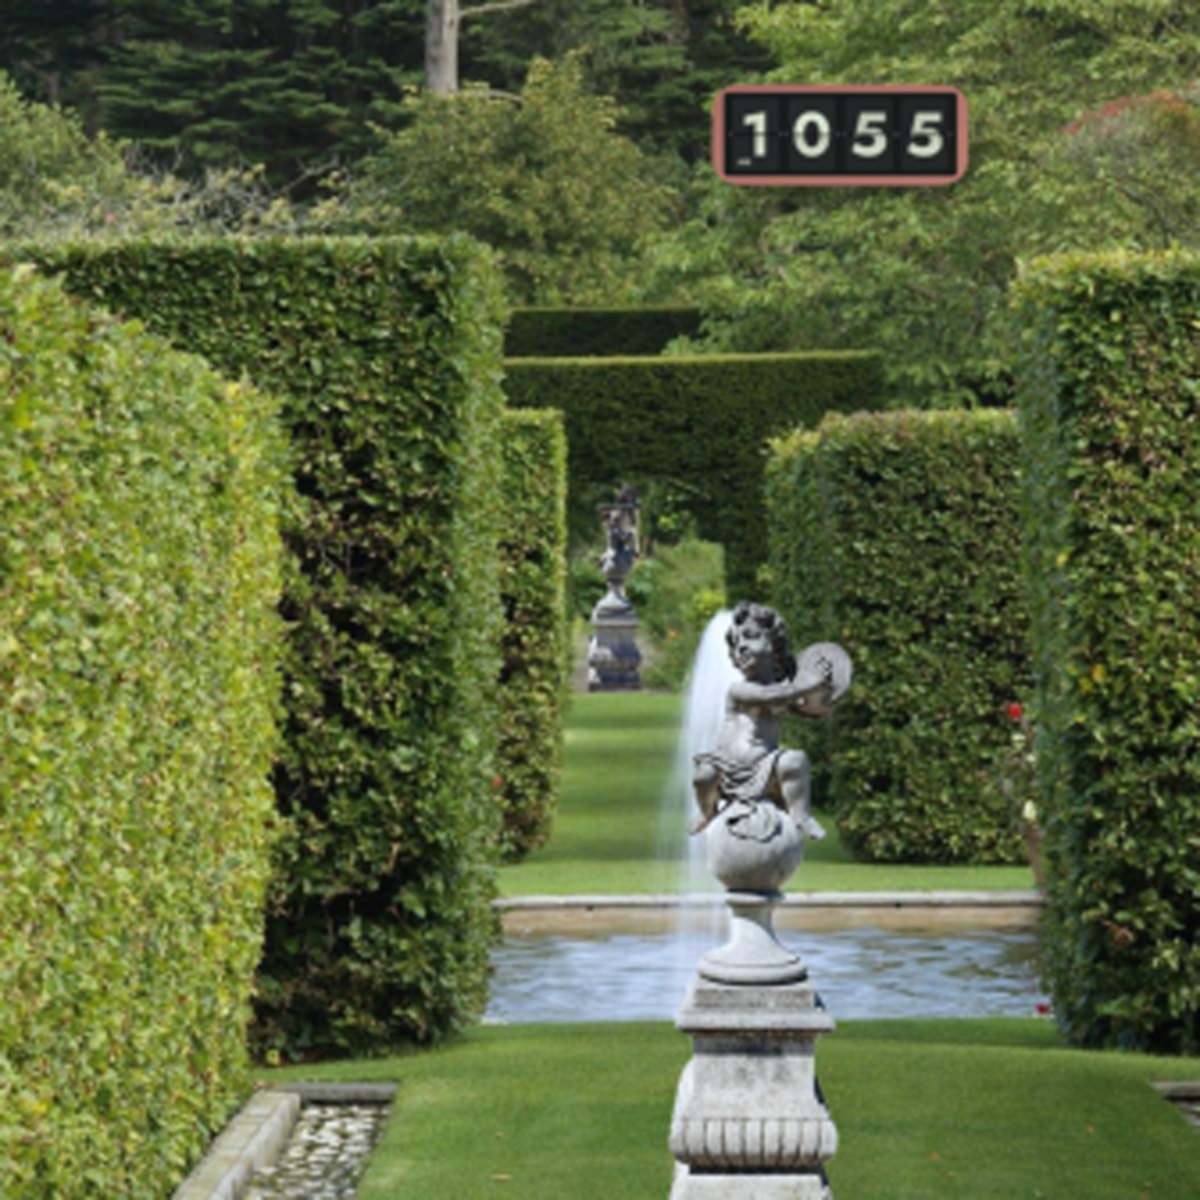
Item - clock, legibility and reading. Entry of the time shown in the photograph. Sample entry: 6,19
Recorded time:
10,55
